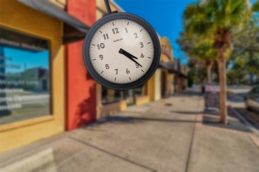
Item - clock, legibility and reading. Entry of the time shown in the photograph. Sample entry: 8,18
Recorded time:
4,24
